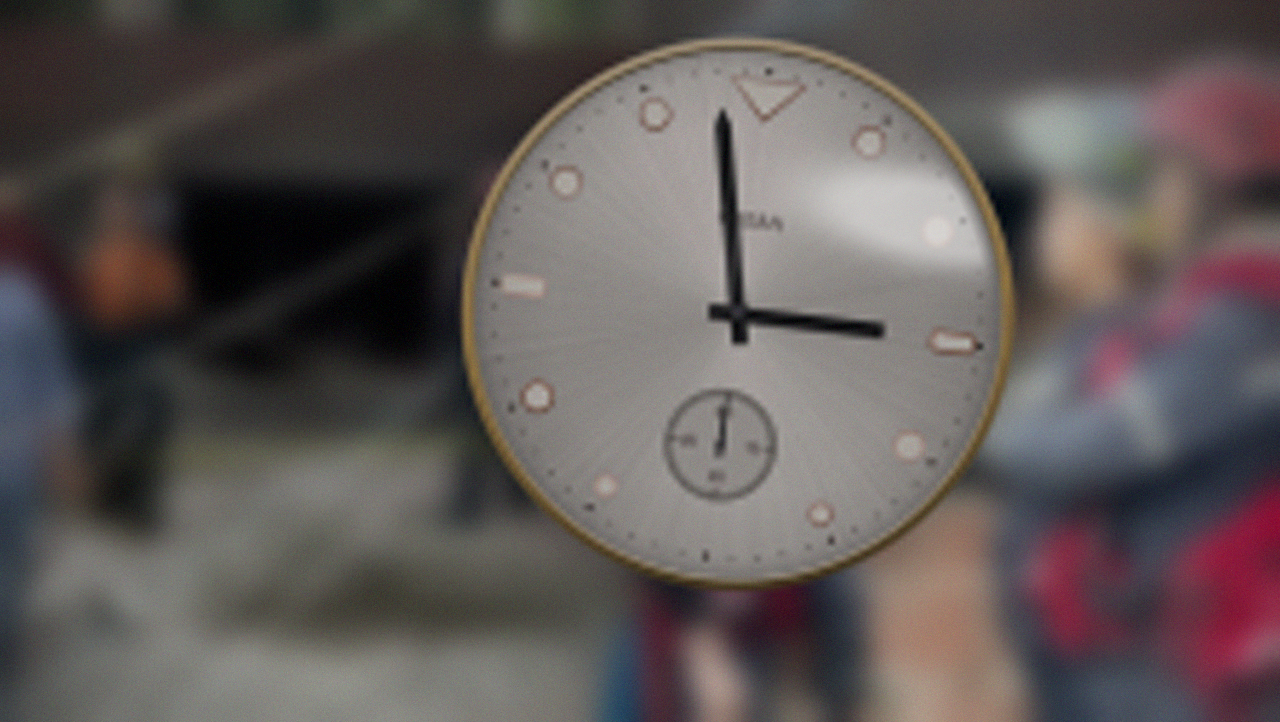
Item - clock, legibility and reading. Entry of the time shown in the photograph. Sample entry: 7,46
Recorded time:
2,58
